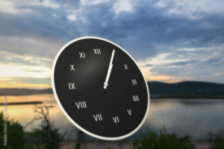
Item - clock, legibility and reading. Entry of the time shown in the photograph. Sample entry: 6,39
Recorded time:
1,05
